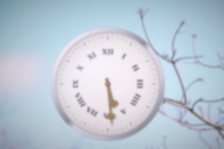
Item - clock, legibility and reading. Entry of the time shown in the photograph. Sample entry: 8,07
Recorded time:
5,29
